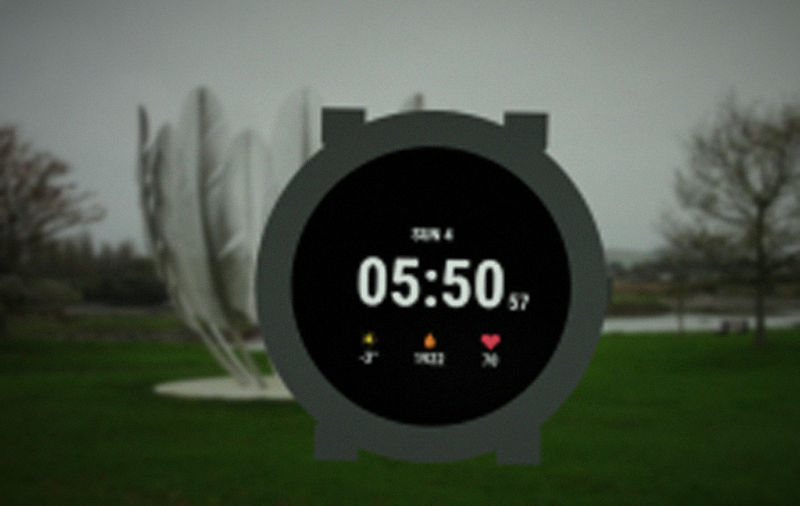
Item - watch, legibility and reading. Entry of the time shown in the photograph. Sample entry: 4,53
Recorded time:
5,50
